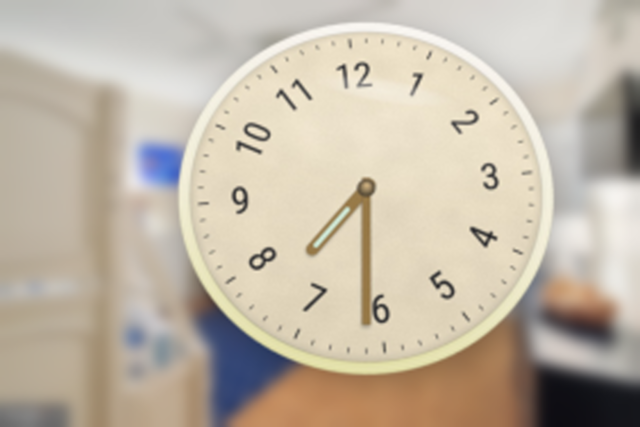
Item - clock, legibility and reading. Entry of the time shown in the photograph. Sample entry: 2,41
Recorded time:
7,31
